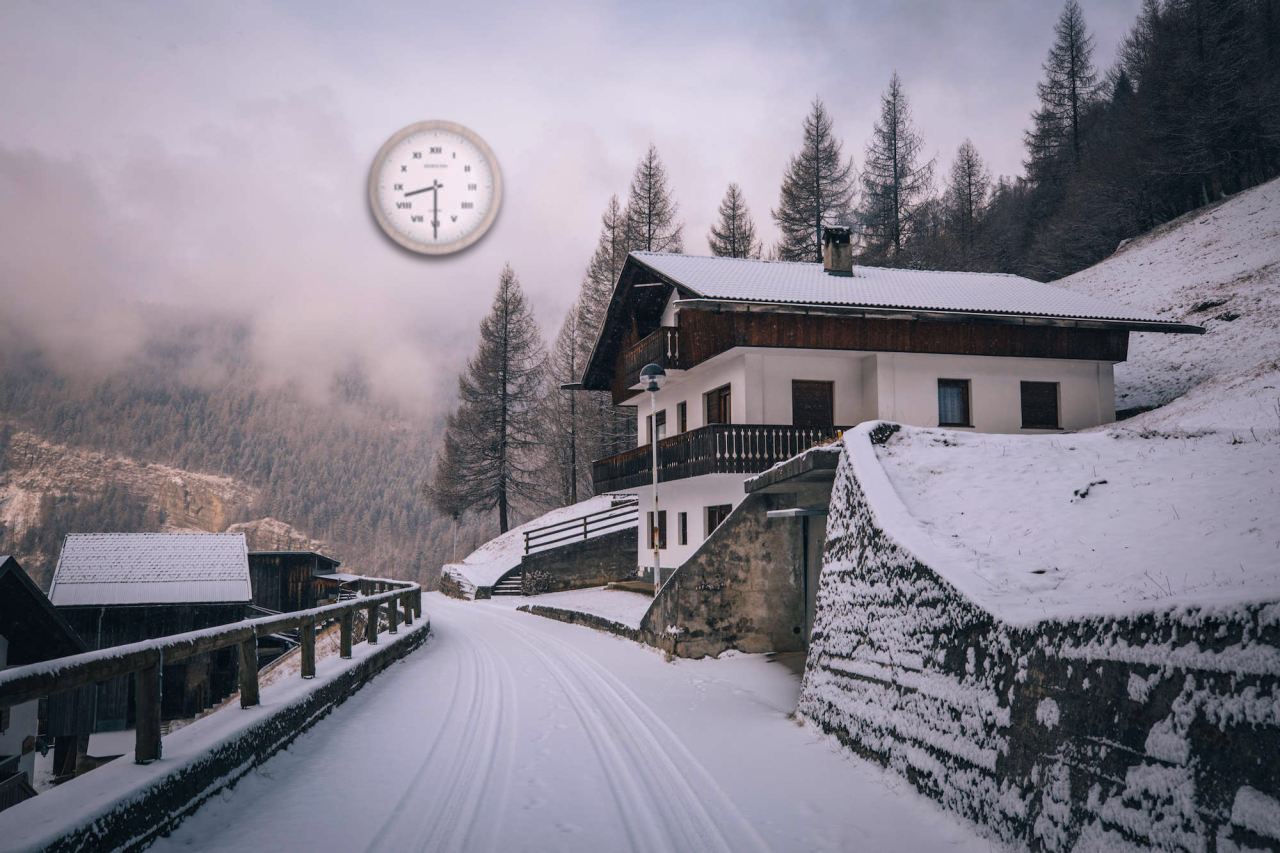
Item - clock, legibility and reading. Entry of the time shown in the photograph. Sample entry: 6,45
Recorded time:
8,30
